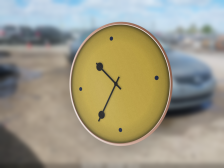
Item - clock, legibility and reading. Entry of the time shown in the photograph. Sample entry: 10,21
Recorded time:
10,36
